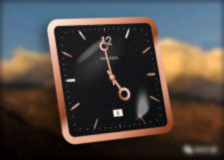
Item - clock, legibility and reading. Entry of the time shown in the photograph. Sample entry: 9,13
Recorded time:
4,59
